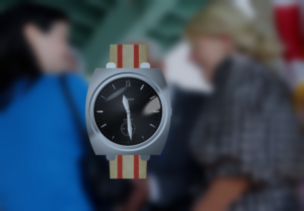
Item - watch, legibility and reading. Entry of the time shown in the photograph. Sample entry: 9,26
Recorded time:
11,29
